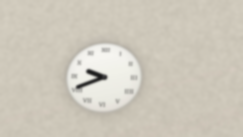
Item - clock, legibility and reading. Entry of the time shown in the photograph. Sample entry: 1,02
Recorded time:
9,41
